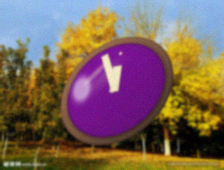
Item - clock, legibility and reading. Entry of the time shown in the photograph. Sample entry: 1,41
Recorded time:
11,56
